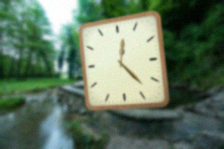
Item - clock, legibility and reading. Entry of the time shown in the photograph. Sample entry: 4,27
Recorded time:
12,23
